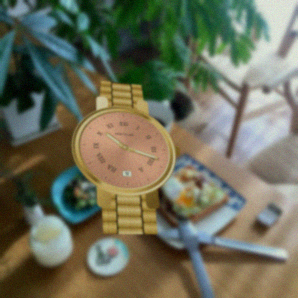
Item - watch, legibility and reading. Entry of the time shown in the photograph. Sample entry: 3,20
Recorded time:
10,18
